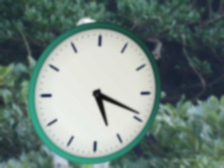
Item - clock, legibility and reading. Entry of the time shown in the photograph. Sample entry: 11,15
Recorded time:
5,19
